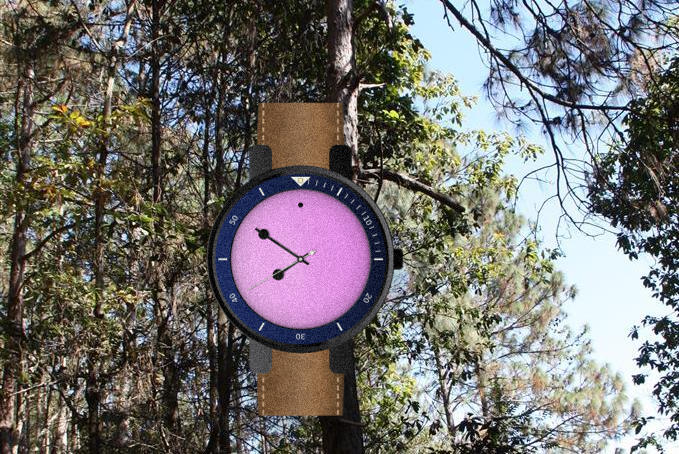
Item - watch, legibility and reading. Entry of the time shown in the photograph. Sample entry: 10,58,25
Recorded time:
7,50,40
